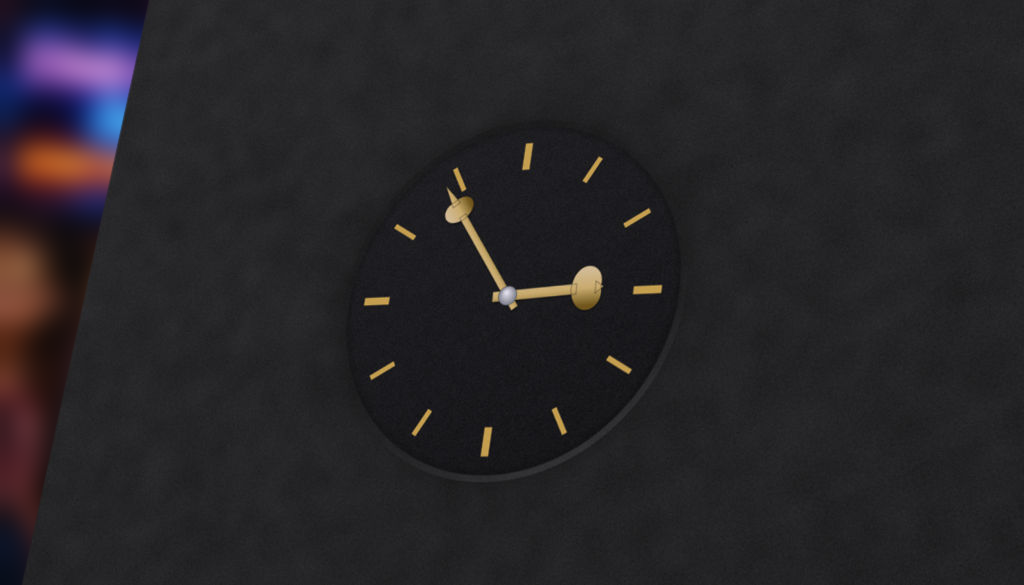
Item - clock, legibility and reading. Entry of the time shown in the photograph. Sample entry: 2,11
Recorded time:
2,54
